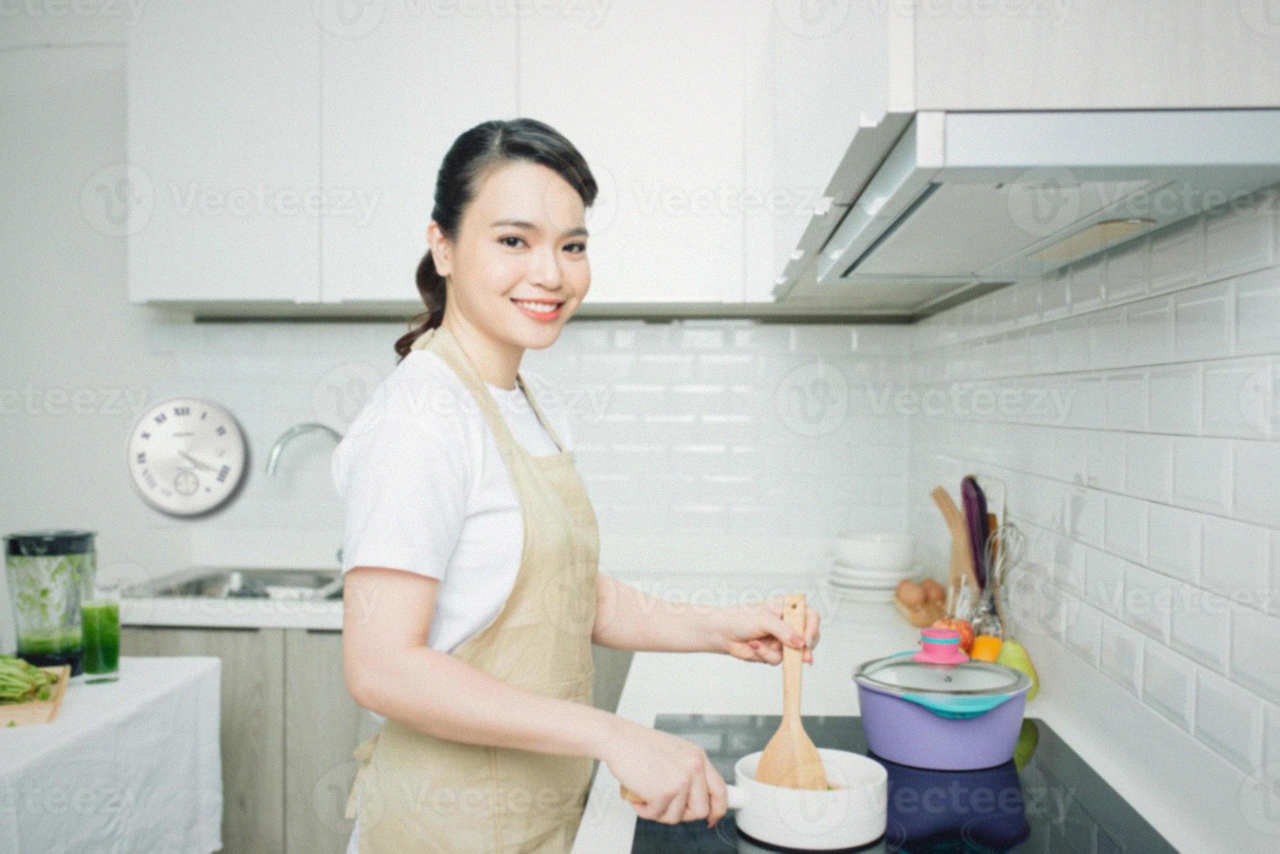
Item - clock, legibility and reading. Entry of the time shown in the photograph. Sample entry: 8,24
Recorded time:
4,20
